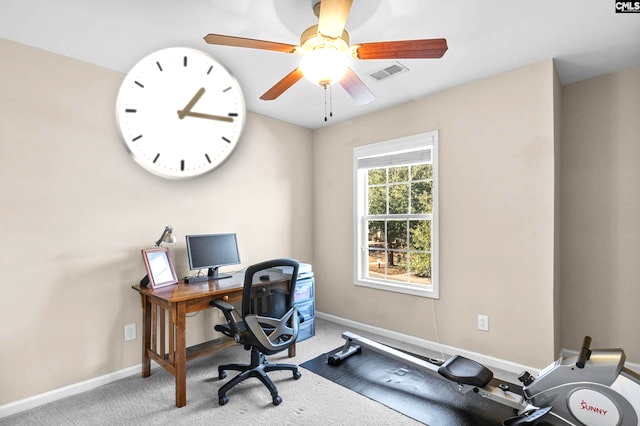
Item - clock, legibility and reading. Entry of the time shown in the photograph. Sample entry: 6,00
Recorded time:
1,16
